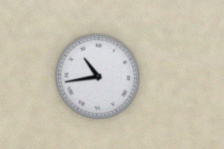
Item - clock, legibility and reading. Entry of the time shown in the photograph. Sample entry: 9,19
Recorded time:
10,43
